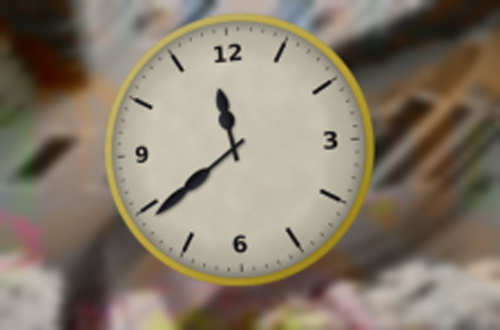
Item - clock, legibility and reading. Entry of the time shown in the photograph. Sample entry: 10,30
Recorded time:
11,39
